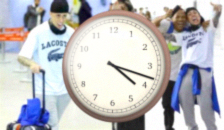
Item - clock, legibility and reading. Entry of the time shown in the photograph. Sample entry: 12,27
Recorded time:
4,18
